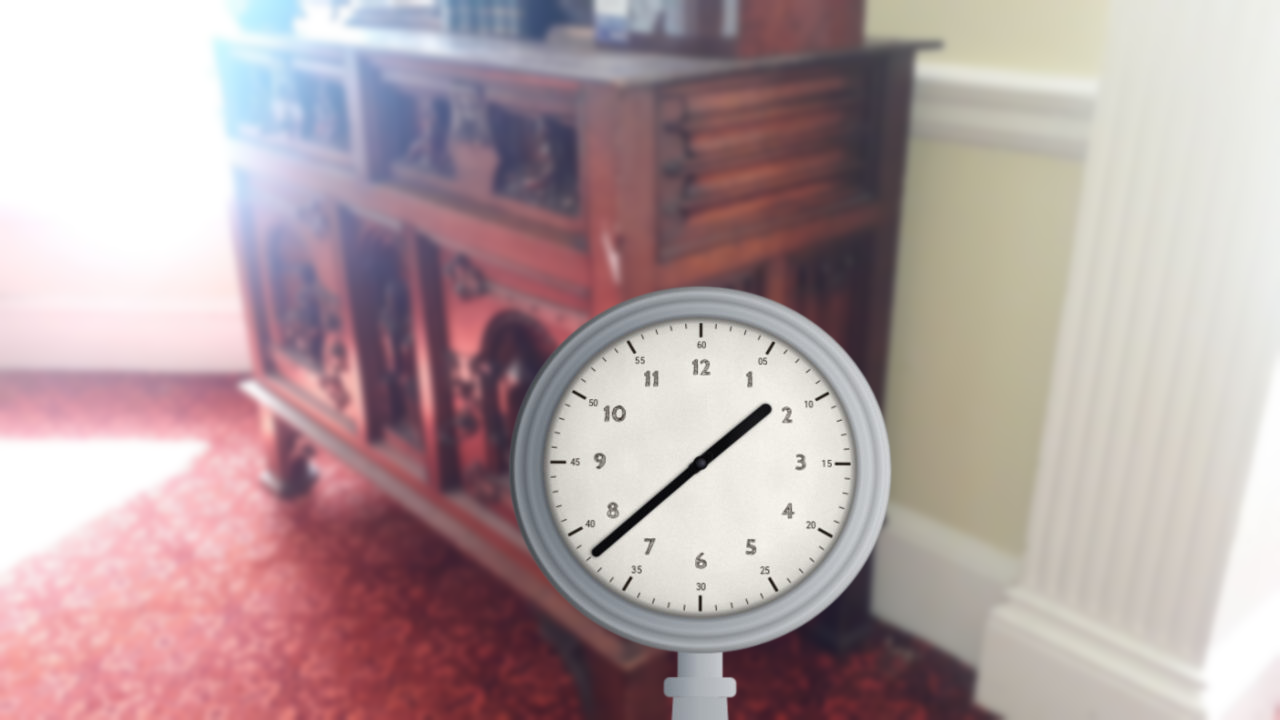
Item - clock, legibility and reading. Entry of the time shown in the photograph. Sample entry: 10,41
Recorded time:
1,38
